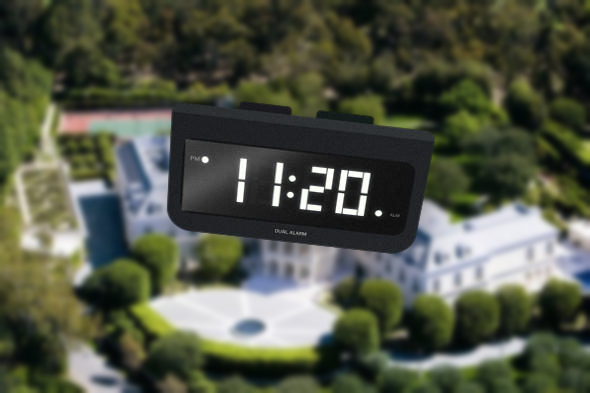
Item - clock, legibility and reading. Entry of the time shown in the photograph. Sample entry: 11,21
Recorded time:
11,20
